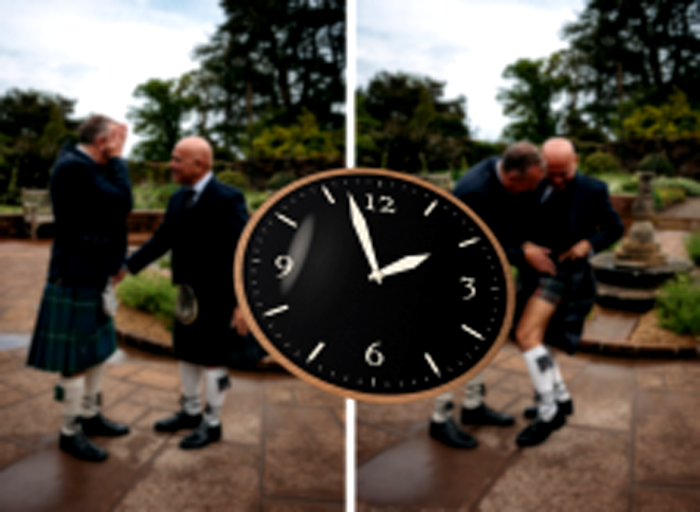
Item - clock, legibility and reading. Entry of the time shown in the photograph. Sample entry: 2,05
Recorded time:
1,57
